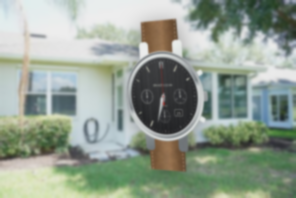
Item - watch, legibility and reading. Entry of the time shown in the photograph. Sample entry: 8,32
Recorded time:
6,33
